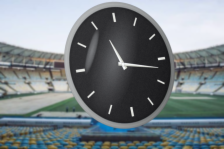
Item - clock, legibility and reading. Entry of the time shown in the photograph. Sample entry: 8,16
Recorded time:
11,17
